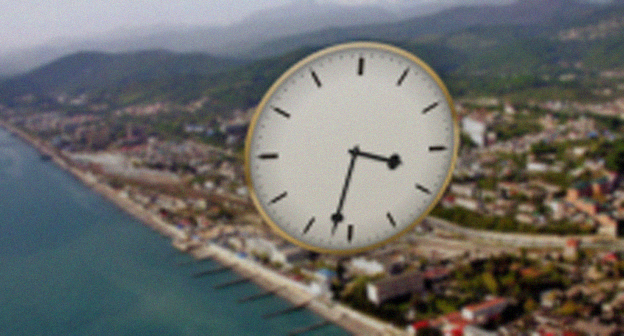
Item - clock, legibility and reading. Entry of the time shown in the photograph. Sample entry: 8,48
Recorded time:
3,32
